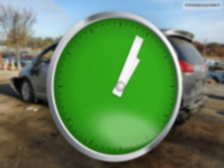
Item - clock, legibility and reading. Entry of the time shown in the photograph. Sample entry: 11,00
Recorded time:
1,04
